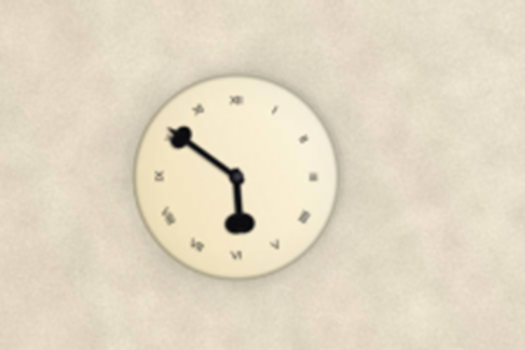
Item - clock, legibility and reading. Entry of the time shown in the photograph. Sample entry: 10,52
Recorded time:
5,51
